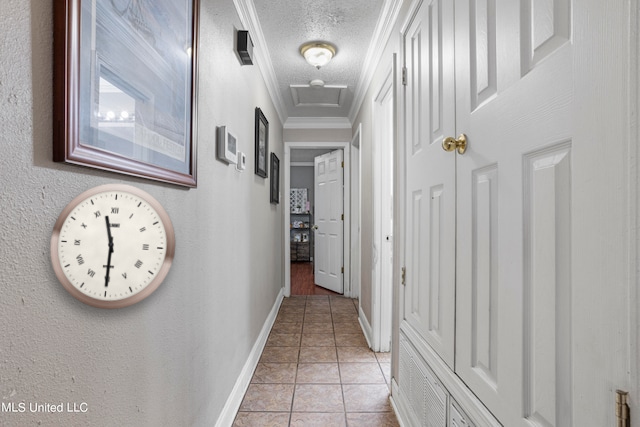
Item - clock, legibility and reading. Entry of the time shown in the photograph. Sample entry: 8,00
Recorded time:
11,30
